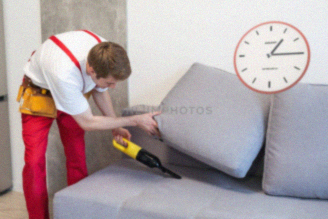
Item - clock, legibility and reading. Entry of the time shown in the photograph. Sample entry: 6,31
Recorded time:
1,15
